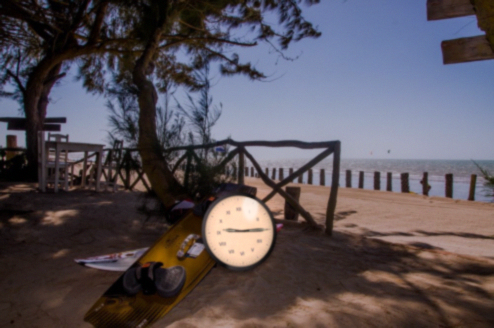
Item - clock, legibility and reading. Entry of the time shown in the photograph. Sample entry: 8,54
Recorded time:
9,15
